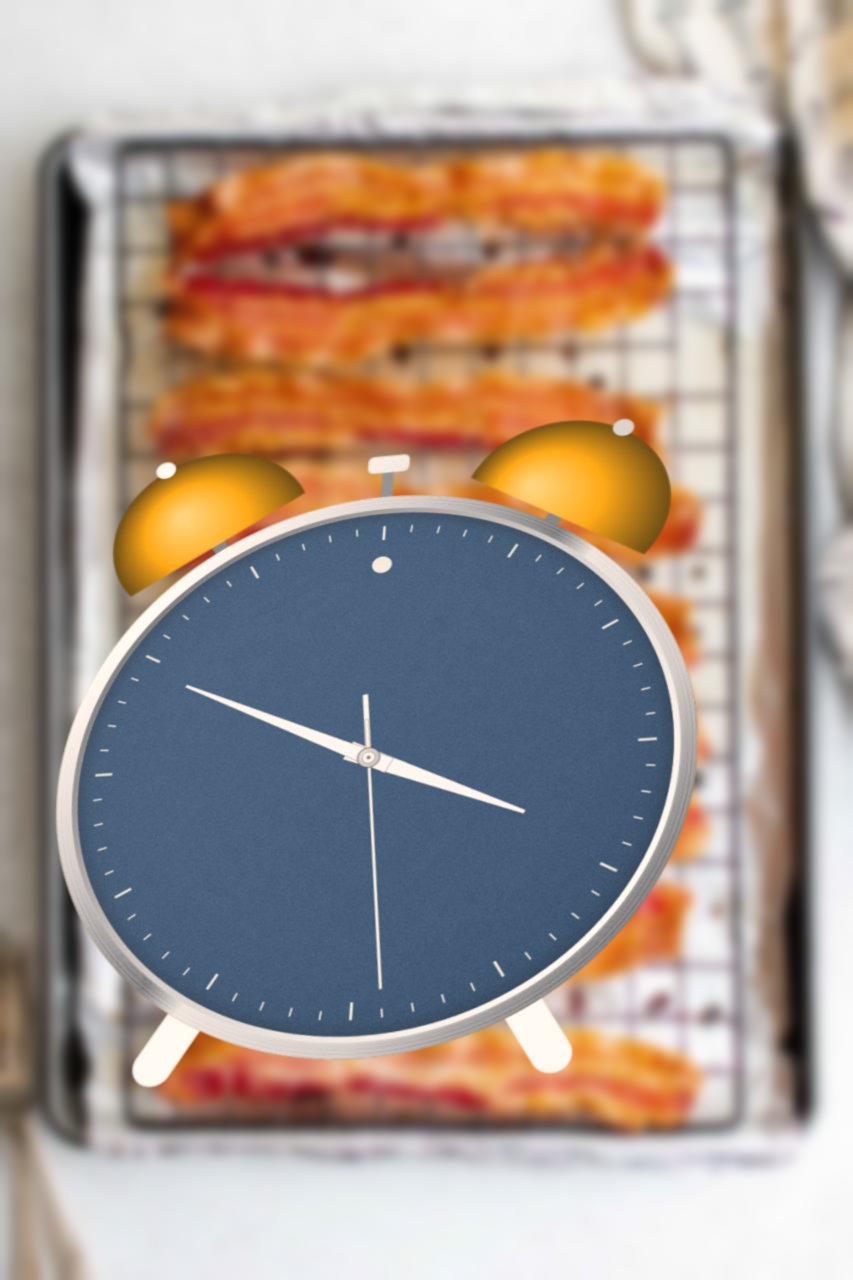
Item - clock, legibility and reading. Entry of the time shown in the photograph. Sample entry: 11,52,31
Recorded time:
3,49,29
